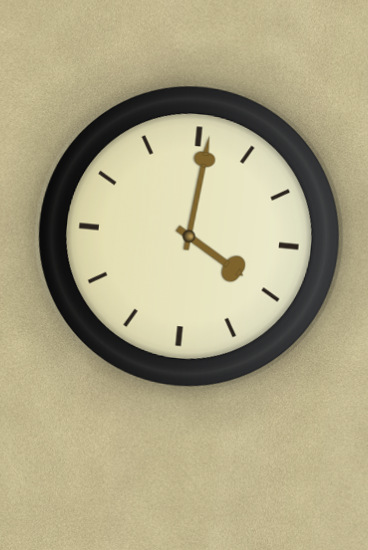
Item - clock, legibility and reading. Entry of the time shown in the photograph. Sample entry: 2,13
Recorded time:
4,01
